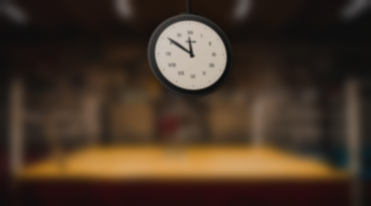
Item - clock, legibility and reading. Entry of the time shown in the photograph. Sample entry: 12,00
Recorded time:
11,51
